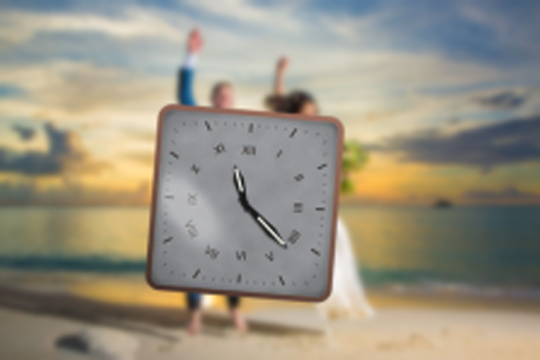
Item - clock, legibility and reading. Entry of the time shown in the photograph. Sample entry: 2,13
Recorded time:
11,22
